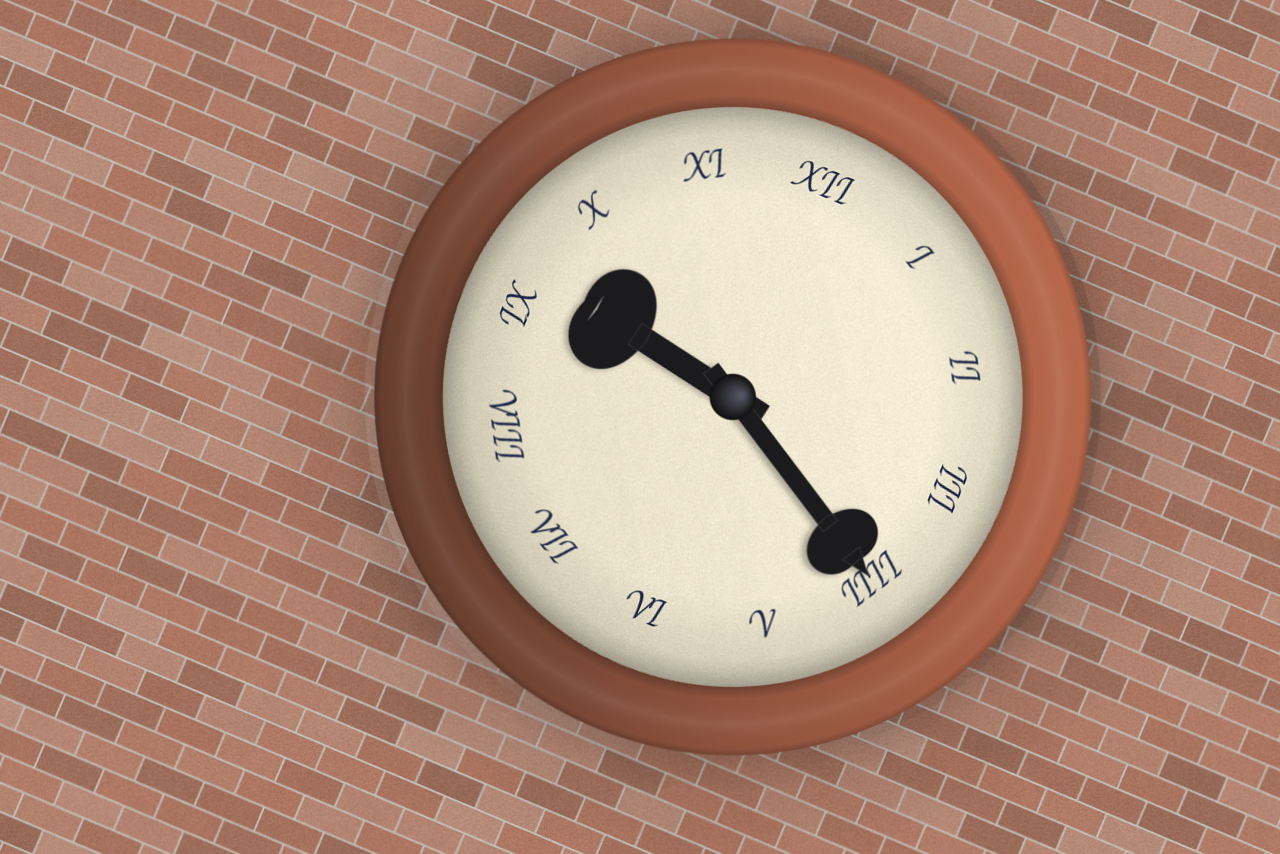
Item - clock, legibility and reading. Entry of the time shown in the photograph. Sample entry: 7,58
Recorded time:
9,20
